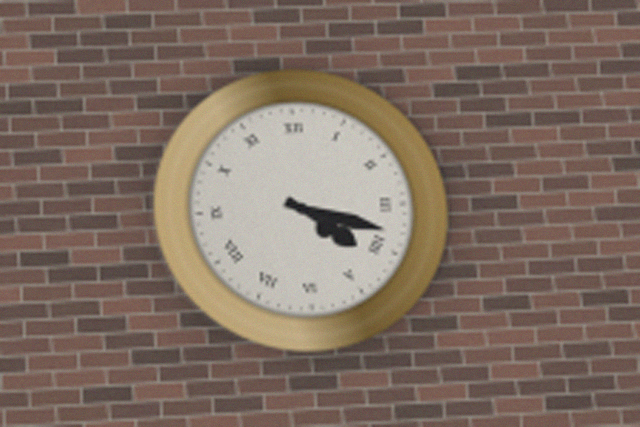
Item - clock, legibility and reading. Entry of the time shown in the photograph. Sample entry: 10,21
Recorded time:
4,18
